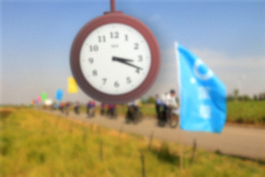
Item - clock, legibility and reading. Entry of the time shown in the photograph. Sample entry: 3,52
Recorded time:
3,19
